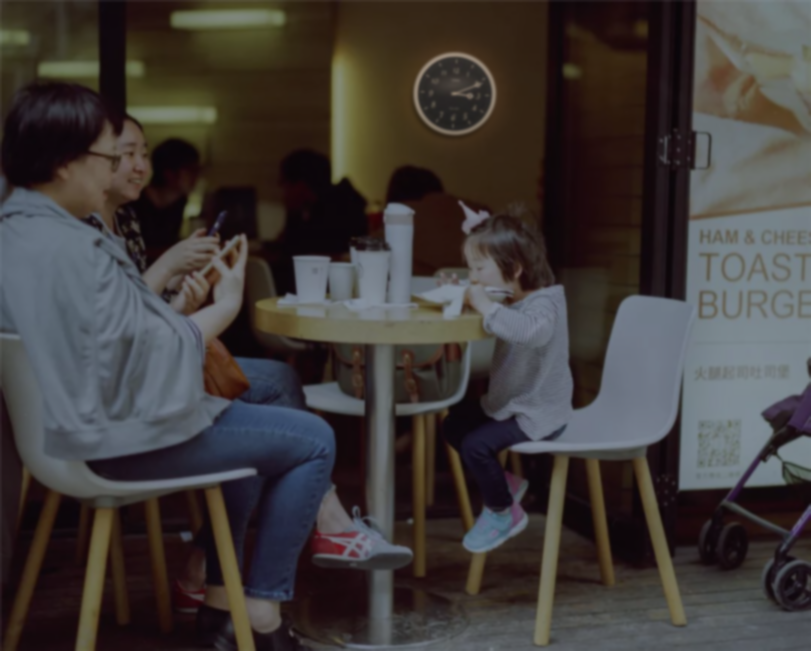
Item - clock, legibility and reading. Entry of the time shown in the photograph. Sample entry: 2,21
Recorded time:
3,11
